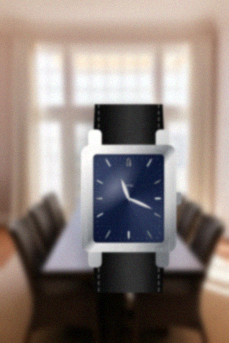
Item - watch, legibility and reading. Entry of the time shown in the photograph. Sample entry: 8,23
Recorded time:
11,19
